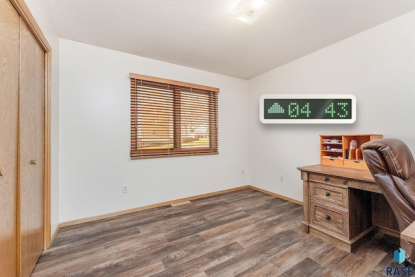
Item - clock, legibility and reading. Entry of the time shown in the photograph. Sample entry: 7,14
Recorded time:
4,43
